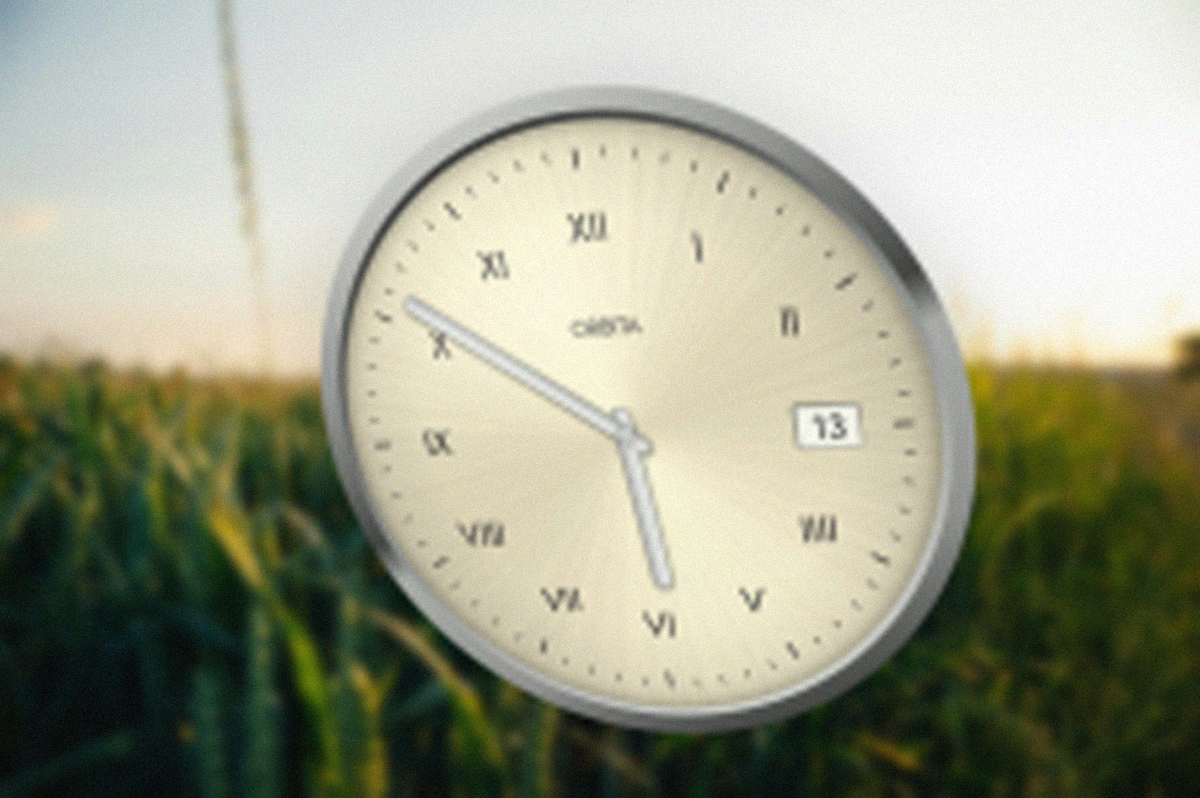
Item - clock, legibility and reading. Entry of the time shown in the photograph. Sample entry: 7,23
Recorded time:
5,51
